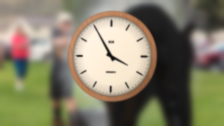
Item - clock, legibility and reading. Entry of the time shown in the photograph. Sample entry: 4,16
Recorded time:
3,55
